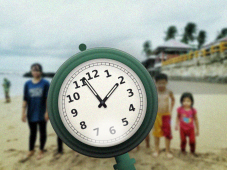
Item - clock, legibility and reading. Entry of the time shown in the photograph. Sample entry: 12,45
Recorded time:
1,57
